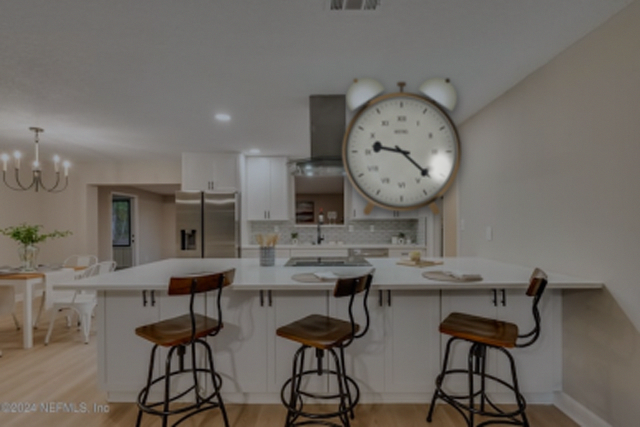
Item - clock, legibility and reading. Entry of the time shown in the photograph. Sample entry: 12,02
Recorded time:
9,22
